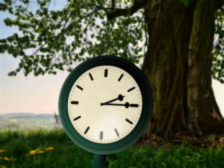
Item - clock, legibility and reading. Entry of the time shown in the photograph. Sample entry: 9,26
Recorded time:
2,15
